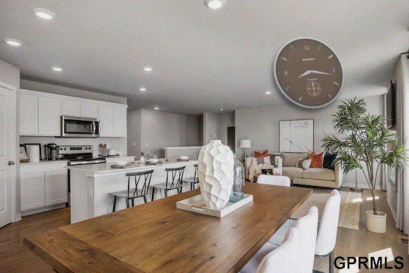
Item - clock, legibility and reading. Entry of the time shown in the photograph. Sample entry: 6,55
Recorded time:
8,17
